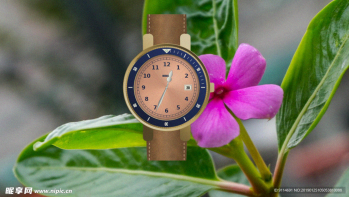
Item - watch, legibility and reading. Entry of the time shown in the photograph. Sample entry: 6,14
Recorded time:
12,34
